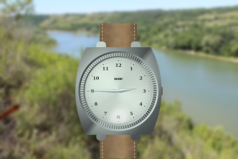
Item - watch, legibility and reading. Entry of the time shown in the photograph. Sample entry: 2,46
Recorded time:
2,45
